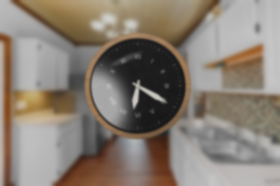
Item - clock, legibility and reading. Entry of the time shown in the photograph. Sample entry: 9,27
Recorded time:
6,20
